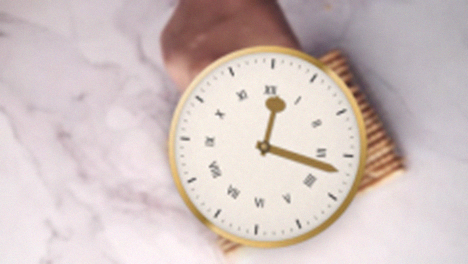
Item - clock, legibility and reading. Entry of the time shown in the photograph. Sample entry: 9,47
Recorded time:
12,17
